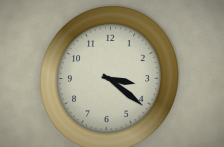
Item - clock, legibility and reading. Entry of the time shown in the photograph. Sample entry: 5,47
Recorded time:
3,21
